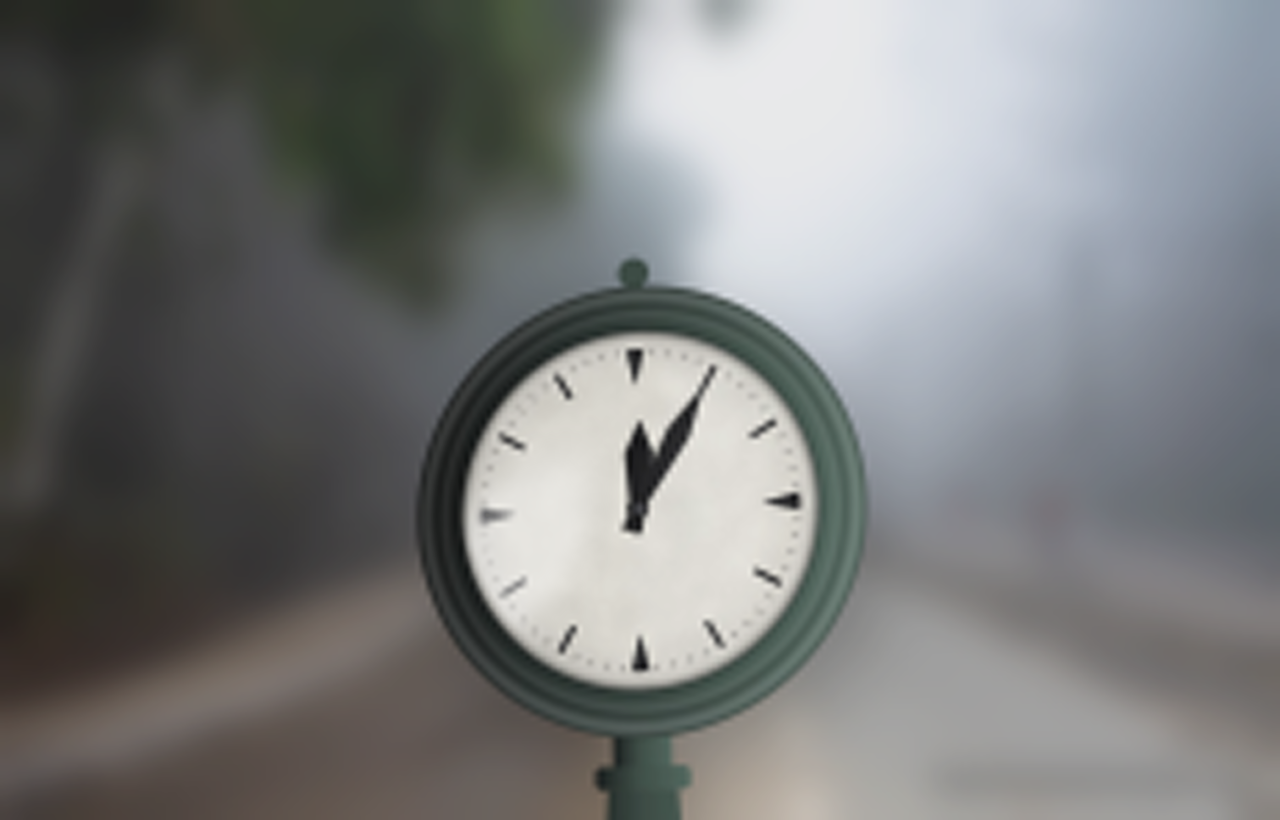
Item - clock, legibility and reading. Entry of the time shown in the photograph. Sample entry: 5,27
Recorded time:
12,05
